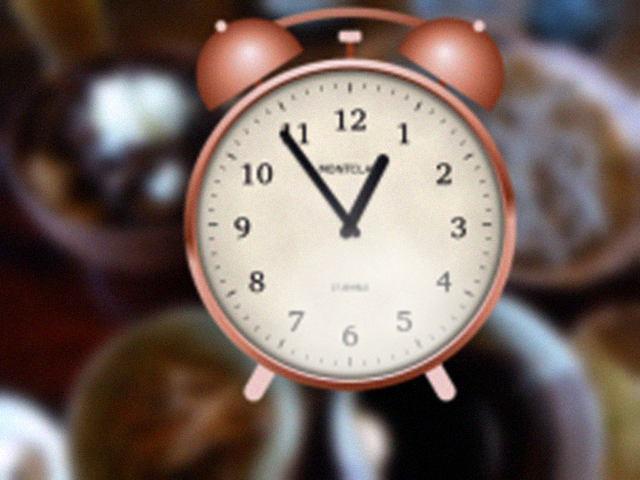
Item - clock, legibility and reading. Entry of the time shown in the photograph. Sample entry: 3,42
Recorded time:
12,54
